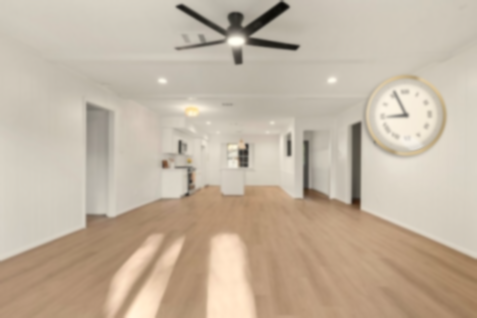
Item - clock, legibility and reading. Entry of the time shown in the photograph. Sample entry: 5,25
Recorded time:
8,56
